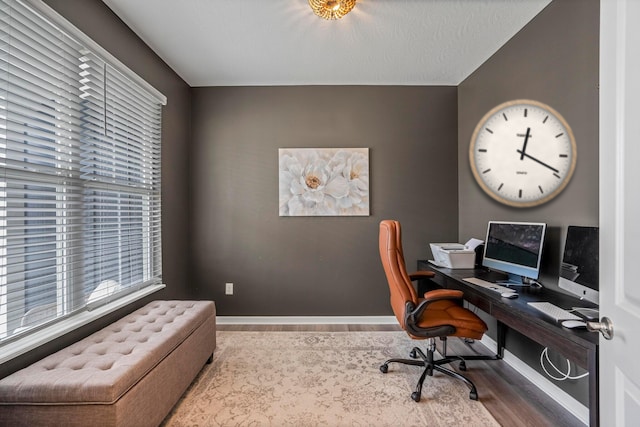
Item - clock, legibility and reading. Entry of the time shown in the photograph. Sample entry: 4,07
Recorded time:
12,19
